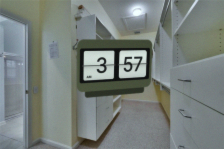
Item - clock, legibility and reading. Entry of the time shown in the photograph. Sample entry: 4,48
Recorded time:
3,57
